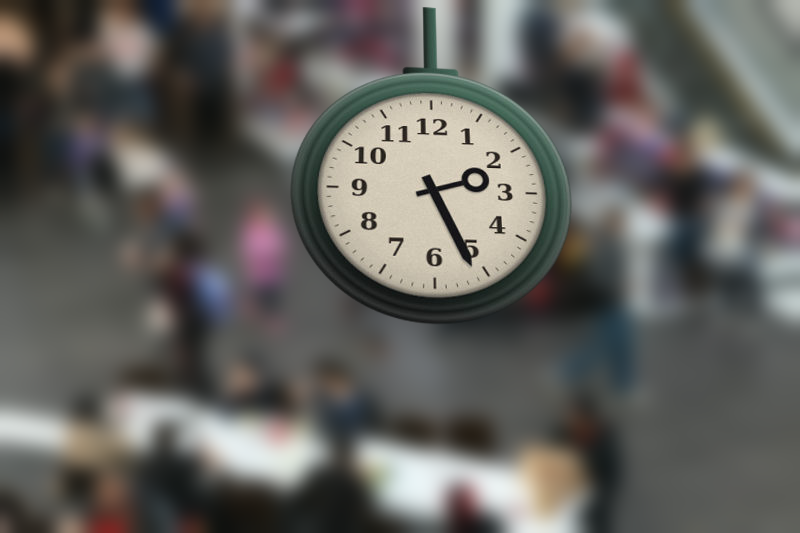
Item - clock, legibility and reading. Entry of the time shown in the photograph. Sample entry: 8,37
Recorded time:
2,26
